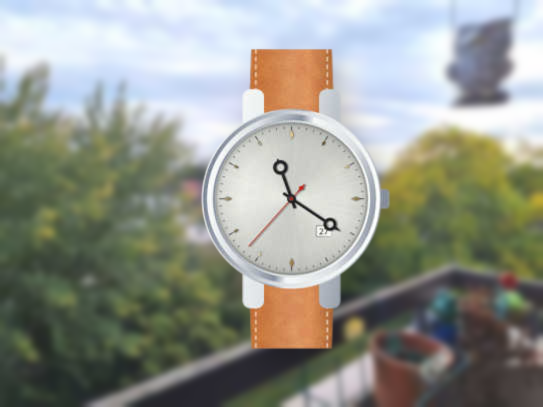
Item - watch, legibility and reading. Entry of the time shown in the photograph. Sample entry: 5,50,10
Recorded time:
11,20,37
